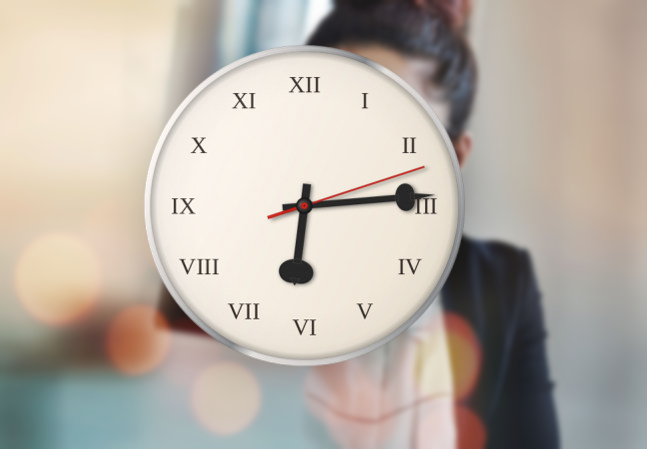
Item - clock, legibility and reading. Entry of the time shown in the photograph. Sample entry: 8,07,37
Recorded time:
6,14,12
